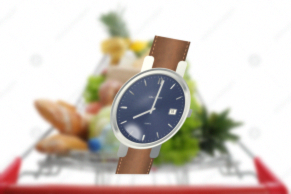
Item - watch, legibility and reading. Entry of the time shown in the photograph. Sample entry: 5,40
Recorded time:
8,01
